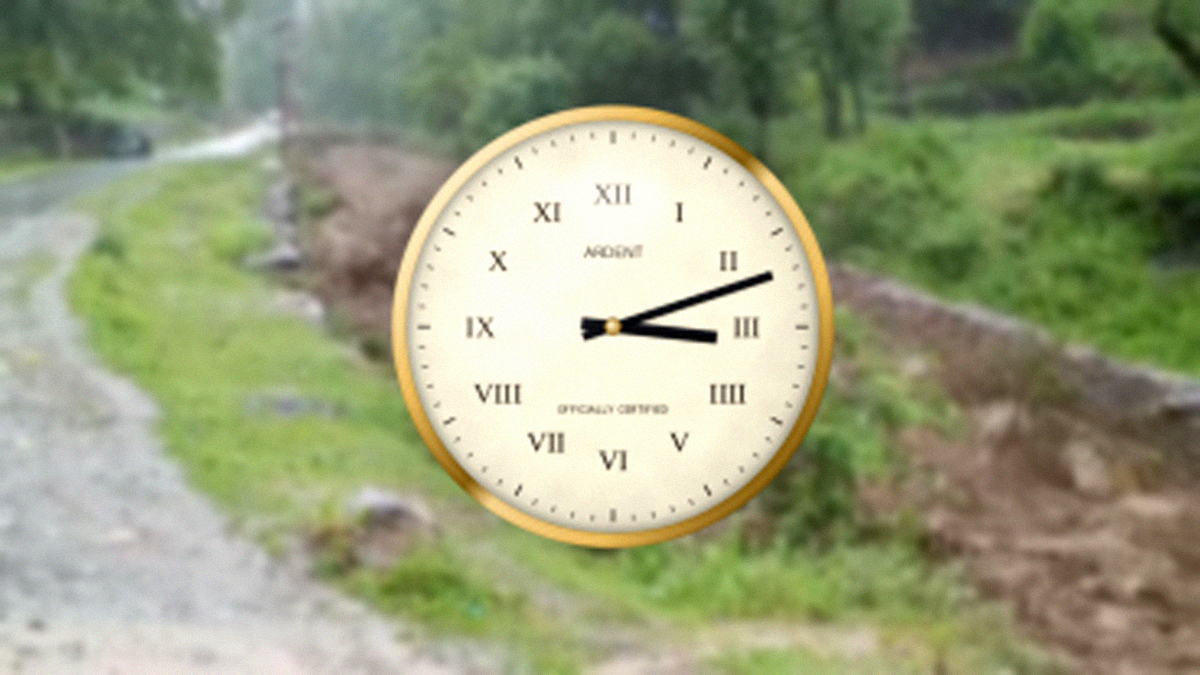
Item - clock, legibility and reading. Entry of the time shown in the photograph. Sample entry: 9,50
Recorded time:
3,12
